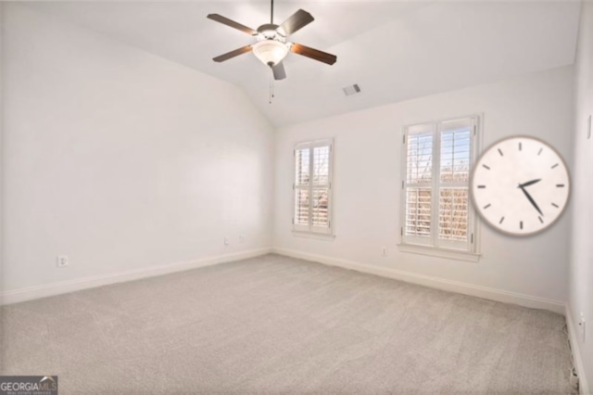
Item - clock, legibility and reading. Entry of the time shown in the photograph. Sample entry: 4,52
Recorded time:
2,24
